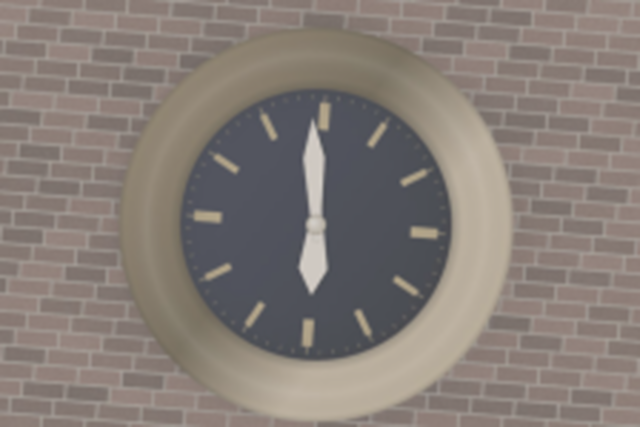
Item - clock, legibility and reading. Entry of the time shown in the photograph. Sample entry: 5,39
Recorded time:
5,59
